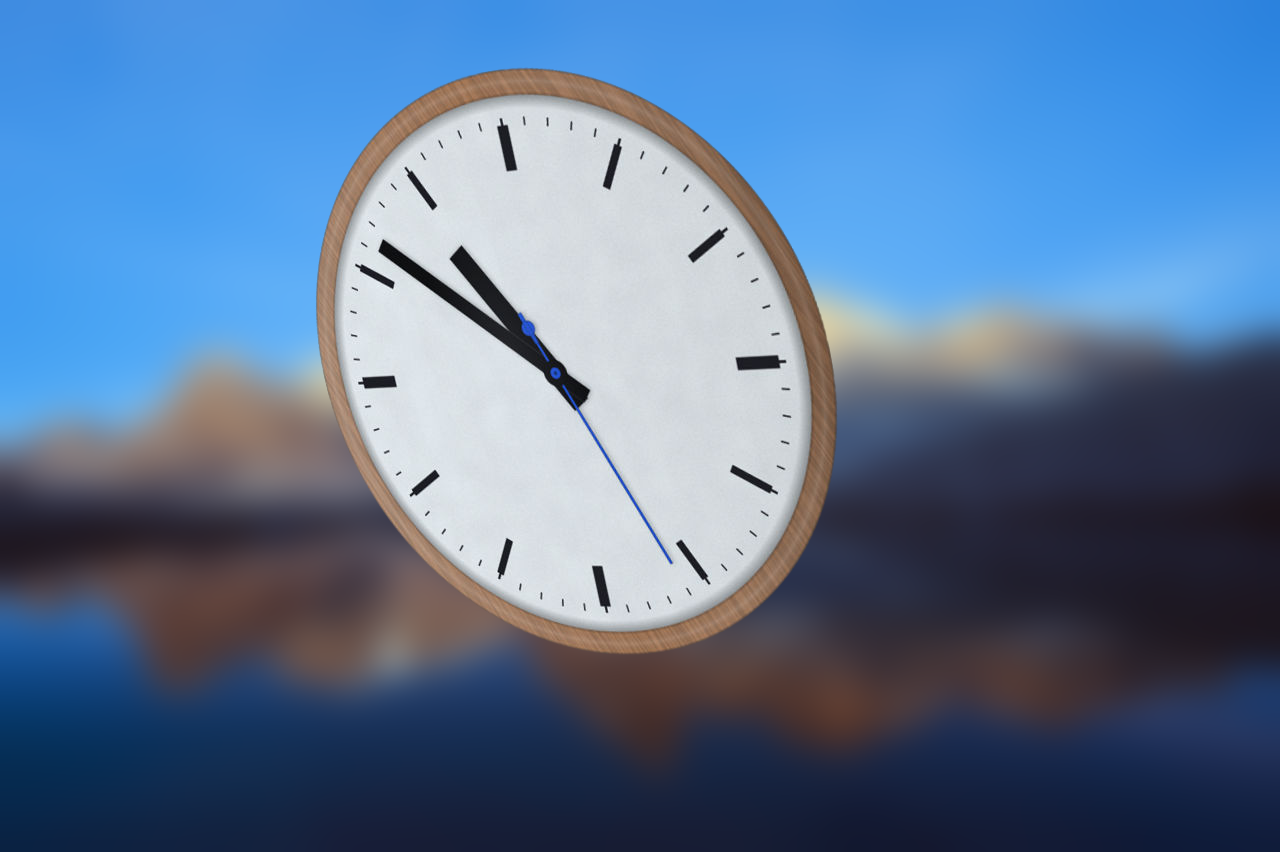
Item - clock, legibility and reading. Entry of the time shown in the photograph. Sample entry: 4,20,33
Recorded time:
10,51,26
